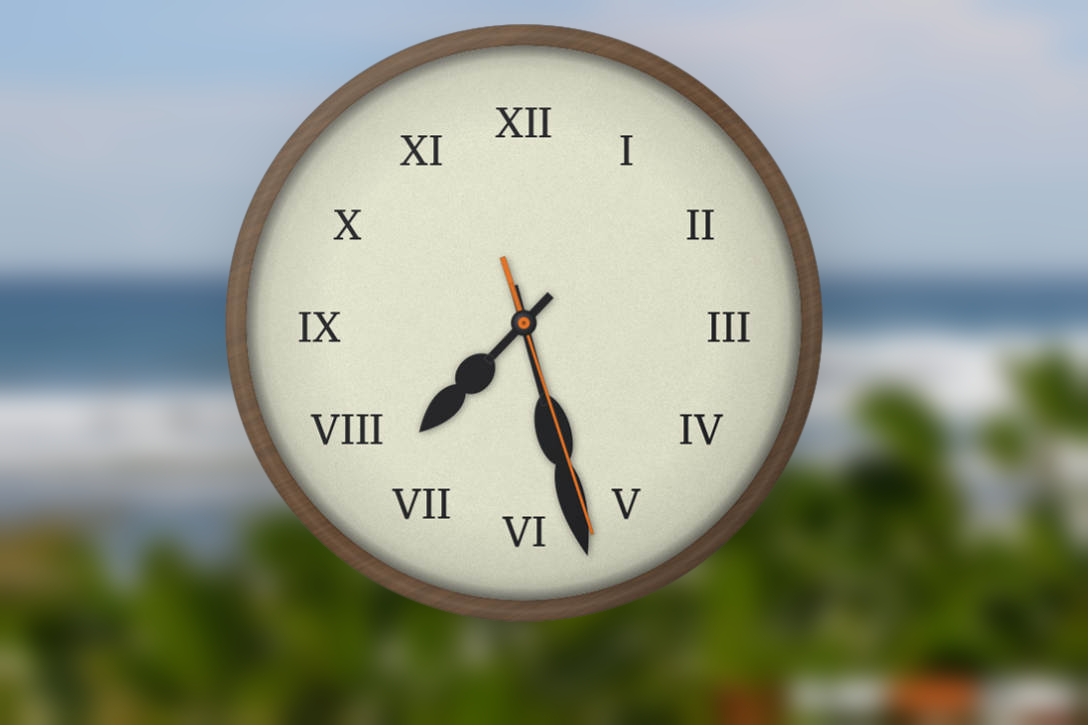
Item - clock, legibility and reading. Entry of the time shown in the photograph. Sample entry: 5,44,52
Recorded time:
7,27,27
